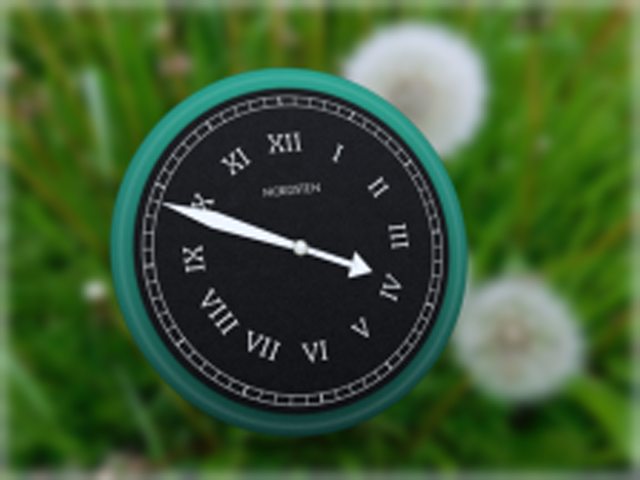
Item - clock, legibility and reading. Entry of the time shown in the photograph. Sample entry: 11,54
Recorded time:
3,49
